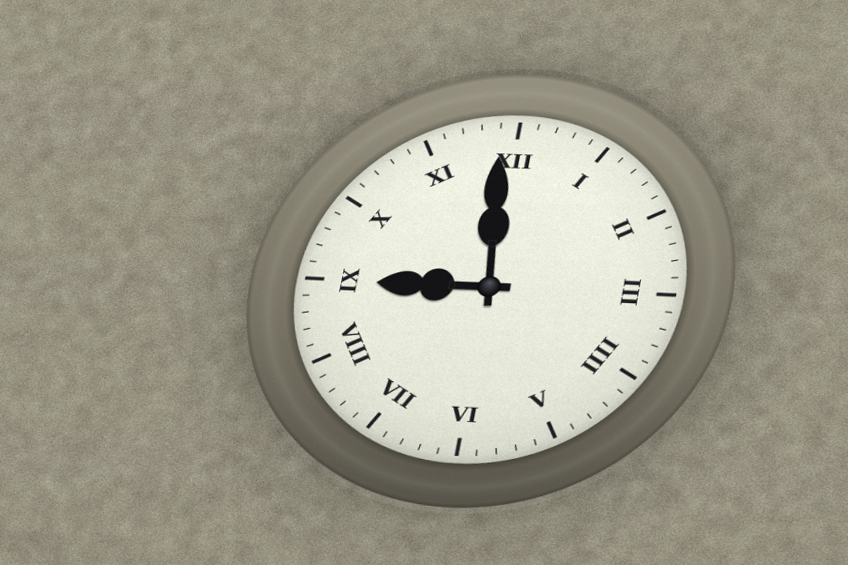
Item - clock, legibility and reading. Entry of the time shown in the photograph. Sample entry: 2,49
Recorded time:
8,59
